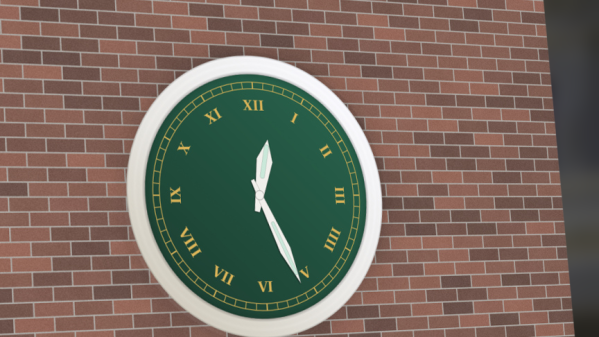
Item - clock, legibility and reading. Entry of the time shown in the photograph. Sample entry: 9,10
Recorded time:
12,26
